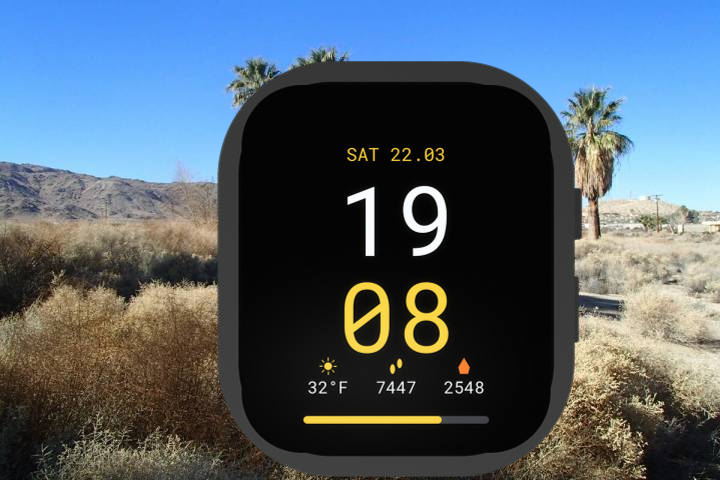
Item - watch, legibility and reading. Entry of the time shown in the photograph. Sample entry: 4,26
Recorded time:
19,08
